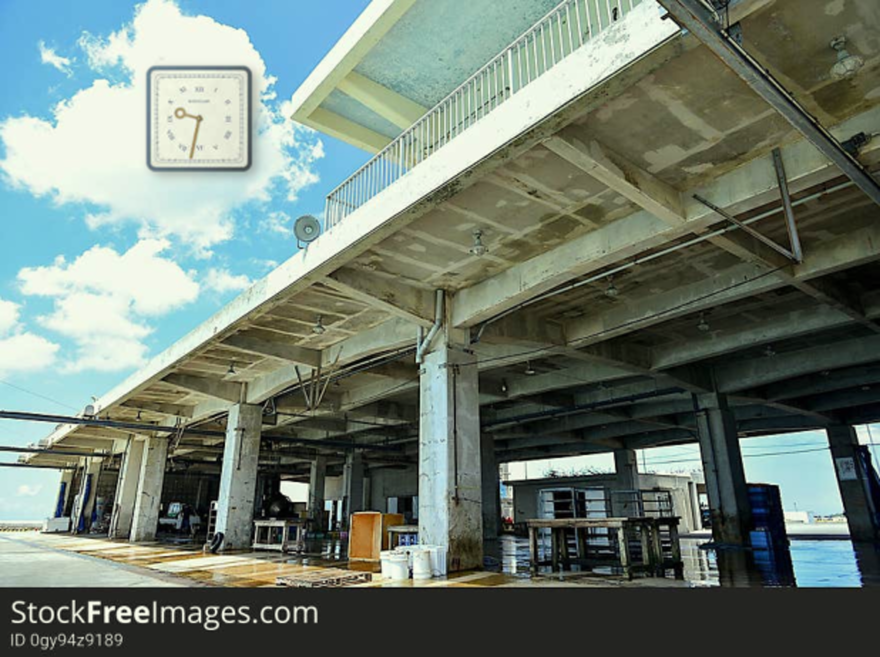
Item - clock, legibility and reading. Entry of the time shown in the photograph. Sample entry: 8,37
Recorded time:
9,32
